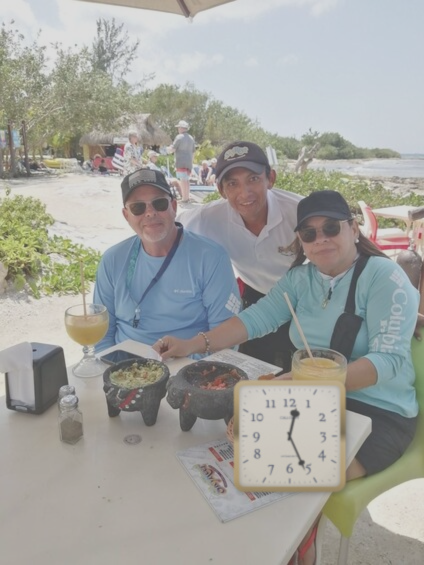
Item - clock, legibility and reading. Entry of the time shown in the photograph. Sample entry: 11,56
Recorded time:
12,26
